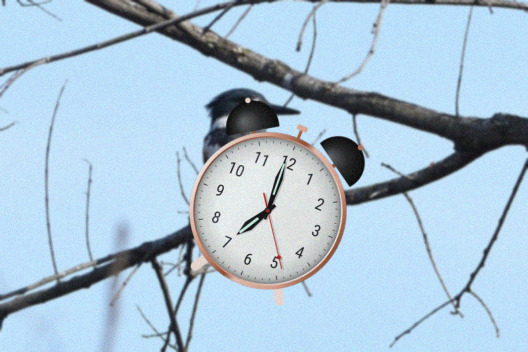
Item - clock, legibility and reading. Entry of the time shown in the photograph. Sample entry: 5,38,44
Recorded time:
6,59,24
